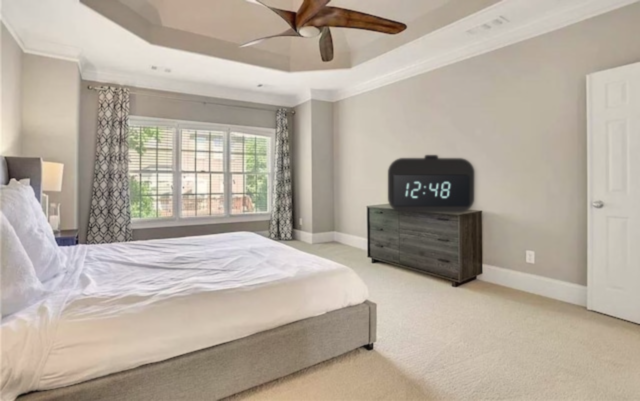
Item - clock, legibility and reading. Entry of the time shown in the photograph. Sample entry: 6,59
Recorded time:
12,48
